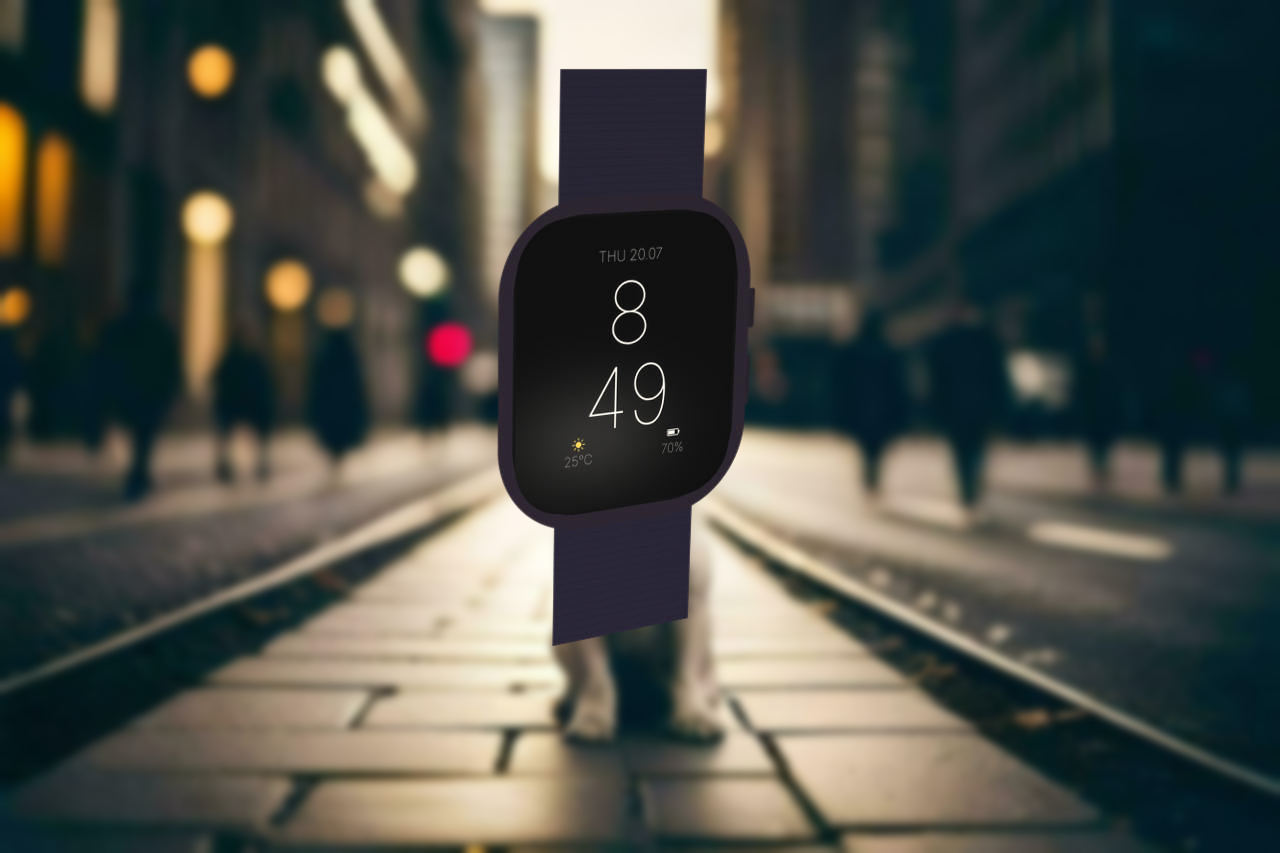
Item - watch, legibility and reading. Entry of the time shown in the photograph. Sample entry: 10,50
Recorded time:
8,49
